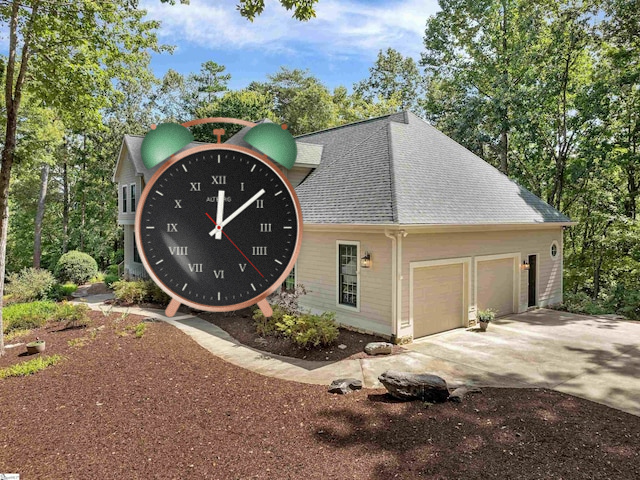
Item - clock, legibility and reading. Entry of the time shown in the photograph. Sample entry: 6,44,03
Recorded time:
12,08,23
